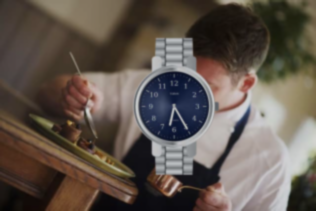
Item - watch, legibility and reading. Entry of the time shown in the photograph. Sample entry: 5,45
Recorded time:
6,25
